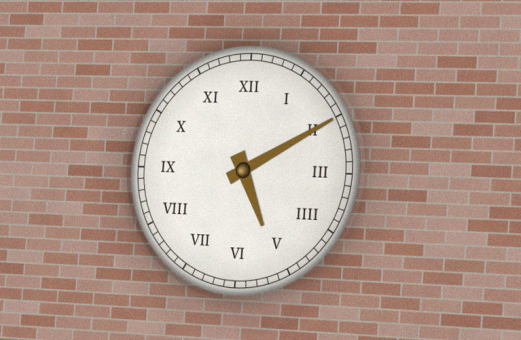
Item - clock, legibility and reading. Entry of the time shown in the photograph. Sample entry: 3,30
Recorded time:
5,10
